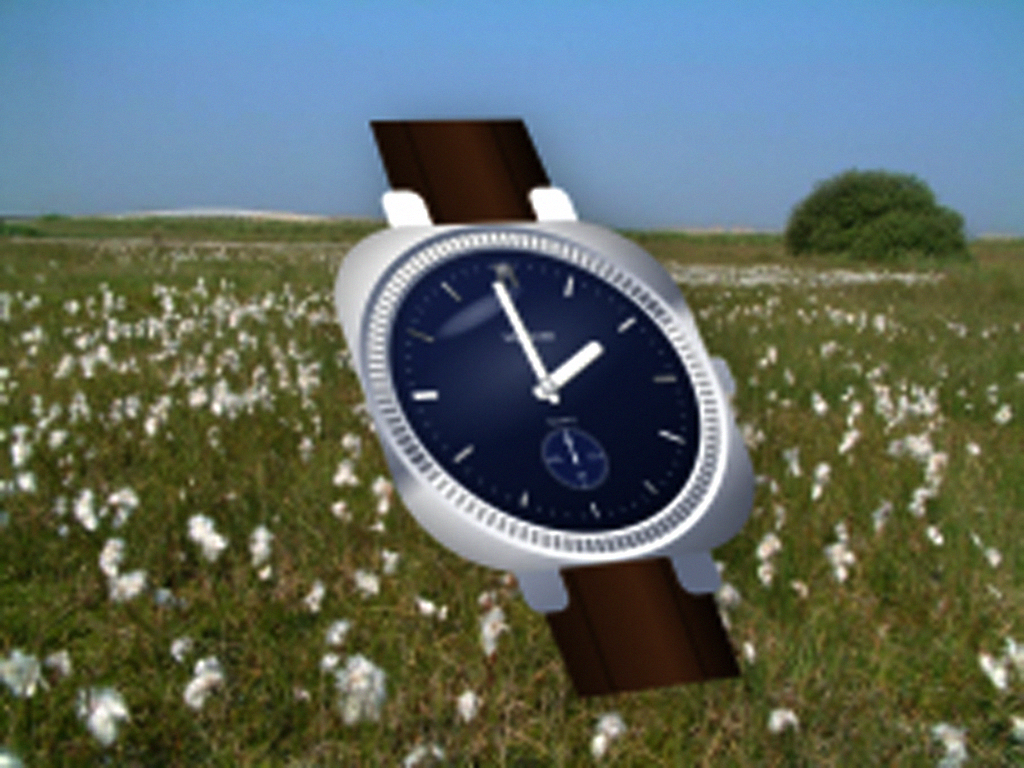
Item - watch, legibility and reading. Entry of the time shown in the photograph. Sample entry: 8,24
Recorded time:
1,59
